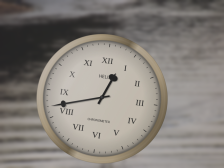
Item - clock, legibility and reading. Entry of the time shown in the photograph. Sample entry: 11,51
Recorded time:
12,42
